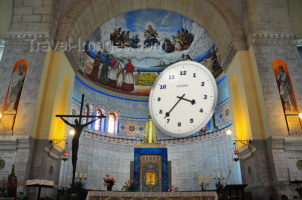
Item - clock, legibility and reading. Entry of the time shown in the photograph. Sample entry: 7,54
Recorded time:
3,37
